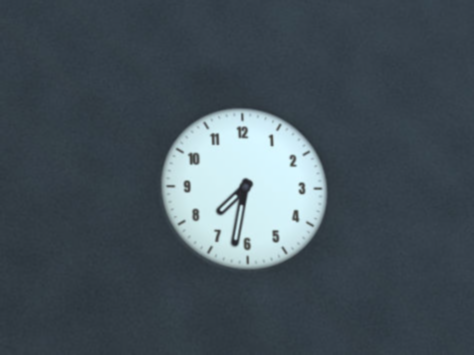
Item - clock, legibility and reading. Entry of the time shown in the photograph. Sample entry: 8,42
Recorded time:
7,32
